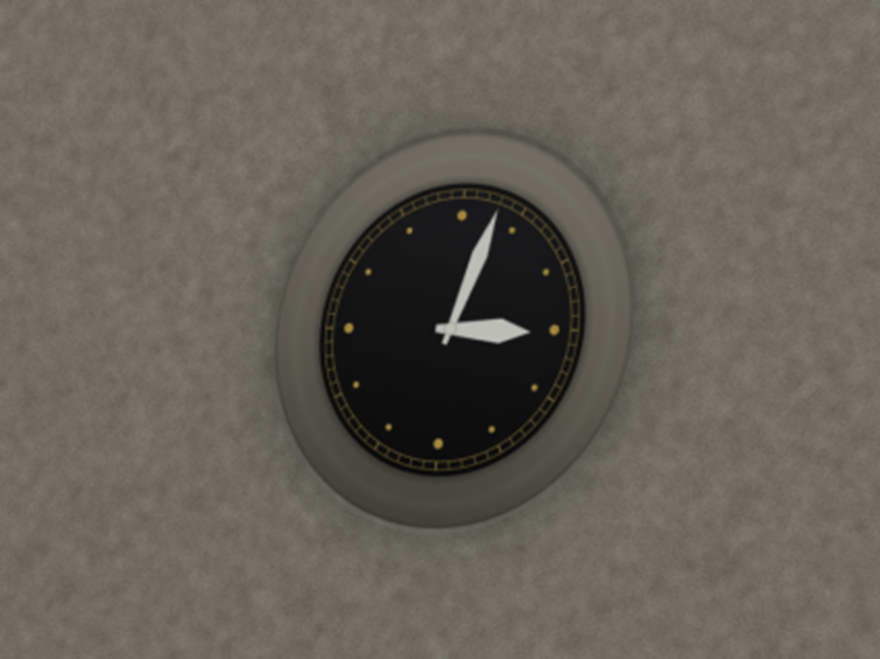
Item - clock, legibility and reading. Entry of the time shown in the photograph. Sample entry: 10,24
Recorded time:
3,03
